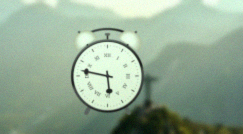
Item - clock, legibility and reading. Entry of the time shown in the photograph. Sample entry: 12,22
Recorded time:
5,47
